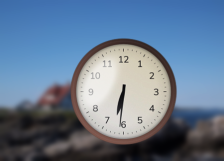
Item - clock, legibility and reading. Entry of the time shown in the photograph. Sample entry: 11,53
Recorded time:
6,31
